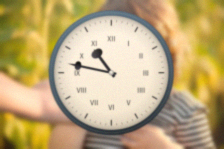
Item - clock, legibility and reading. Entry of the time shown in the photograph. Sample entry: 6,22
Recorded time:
10,47
